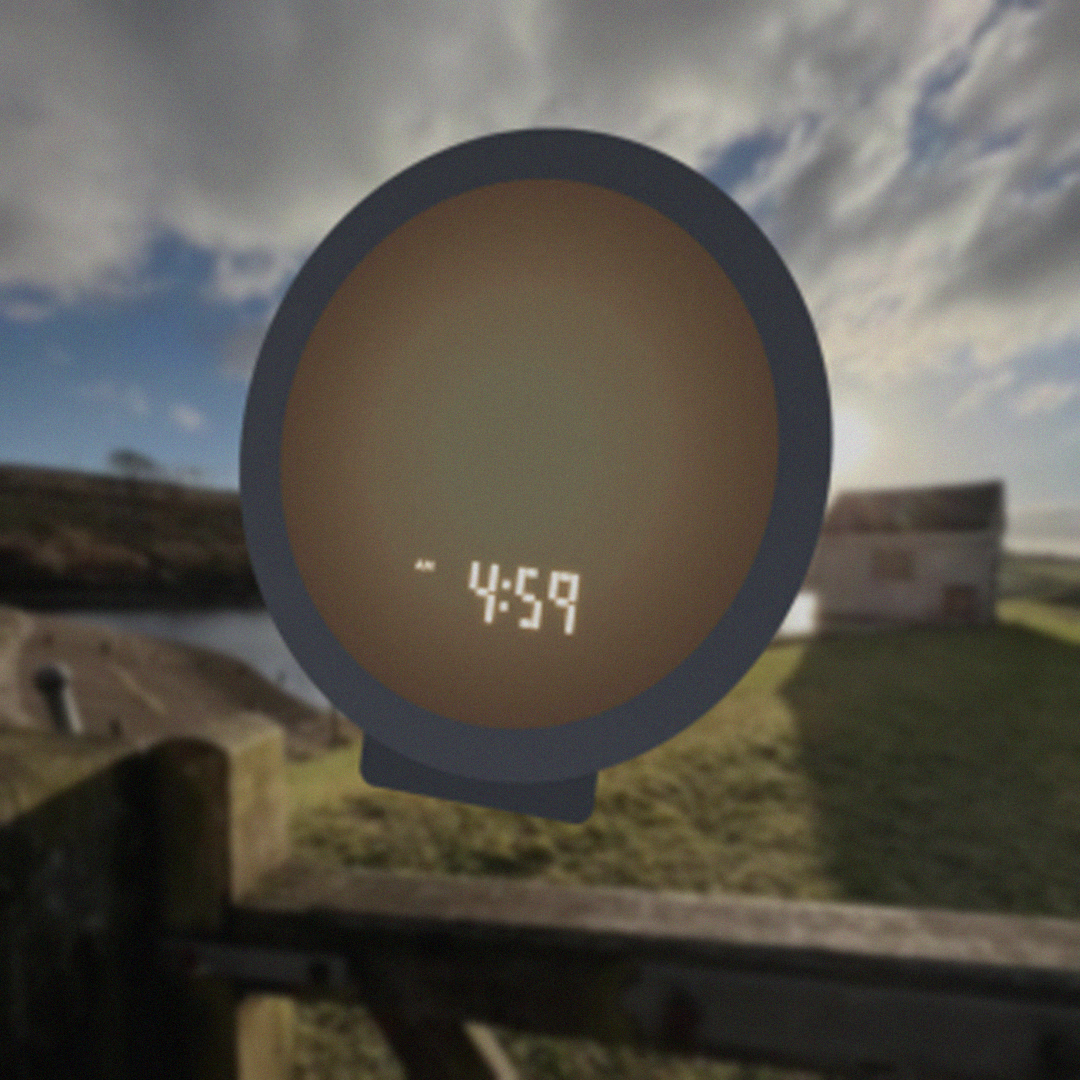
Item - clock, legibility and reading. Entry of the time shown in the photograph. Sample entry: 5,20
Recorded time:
4,59
